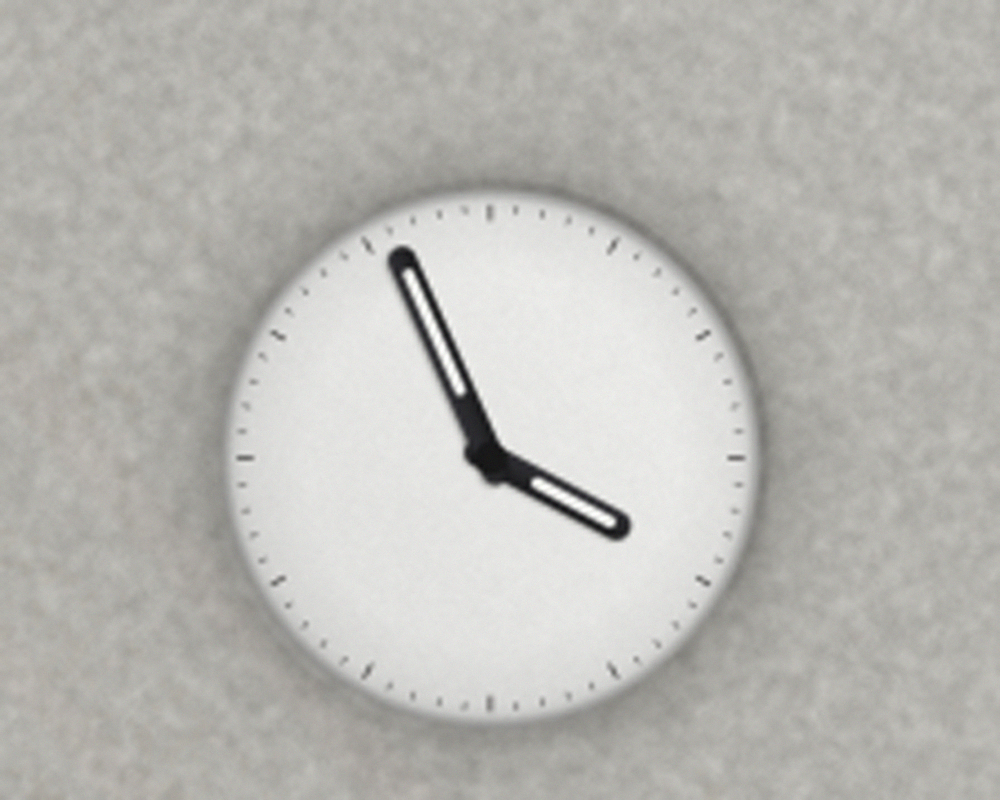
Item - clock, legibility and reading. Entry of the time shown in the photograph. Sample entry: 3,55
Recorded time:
3,56
